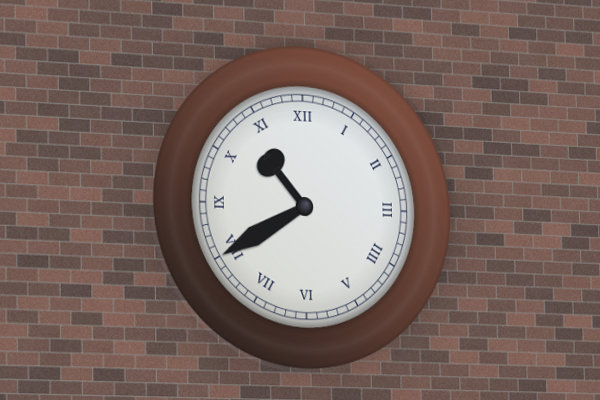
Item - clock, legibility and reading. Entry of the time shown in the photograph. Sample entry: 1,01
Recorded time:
10,40
